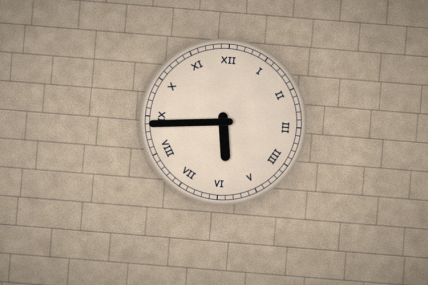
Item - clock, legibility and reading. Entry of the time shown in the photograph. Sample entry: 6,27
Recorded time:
5,44
